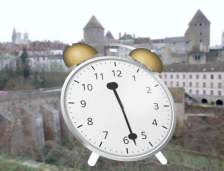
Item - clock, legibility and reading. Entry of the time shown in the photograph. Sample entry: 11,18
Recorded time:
11,28
